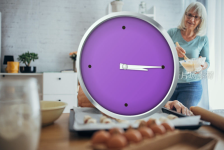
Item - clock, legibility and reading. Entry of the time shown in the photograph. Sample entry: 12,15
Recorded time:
3,15
